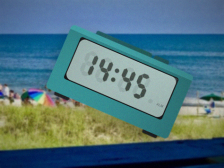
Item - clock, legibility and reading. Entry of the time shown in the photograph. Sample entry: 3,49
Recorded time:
14,45
